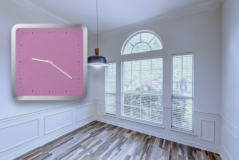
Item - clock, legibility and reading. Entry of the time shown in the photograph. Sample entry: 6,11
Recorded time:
9,21
